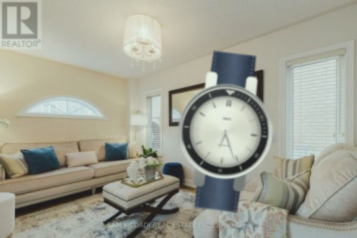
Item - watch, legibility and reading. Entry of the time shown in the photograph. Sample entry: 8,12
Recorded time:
6,26
